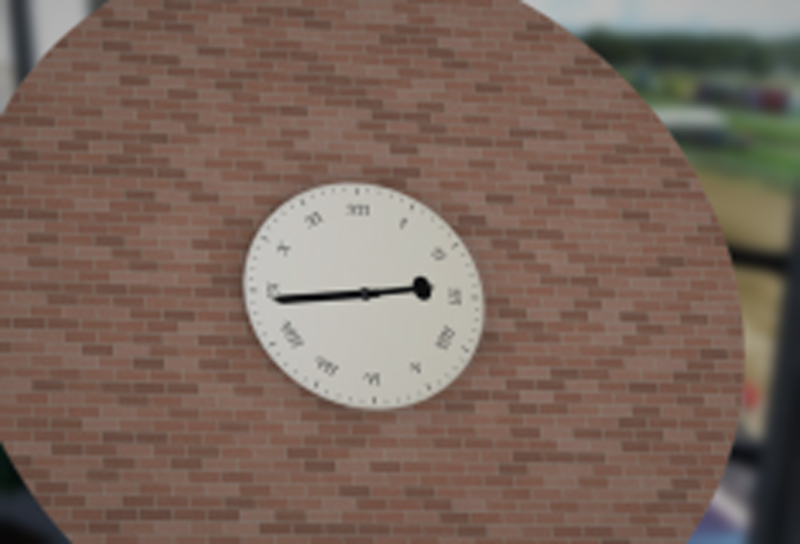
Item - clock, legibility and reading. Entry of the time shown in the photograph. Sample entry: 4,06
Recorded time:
2,44
